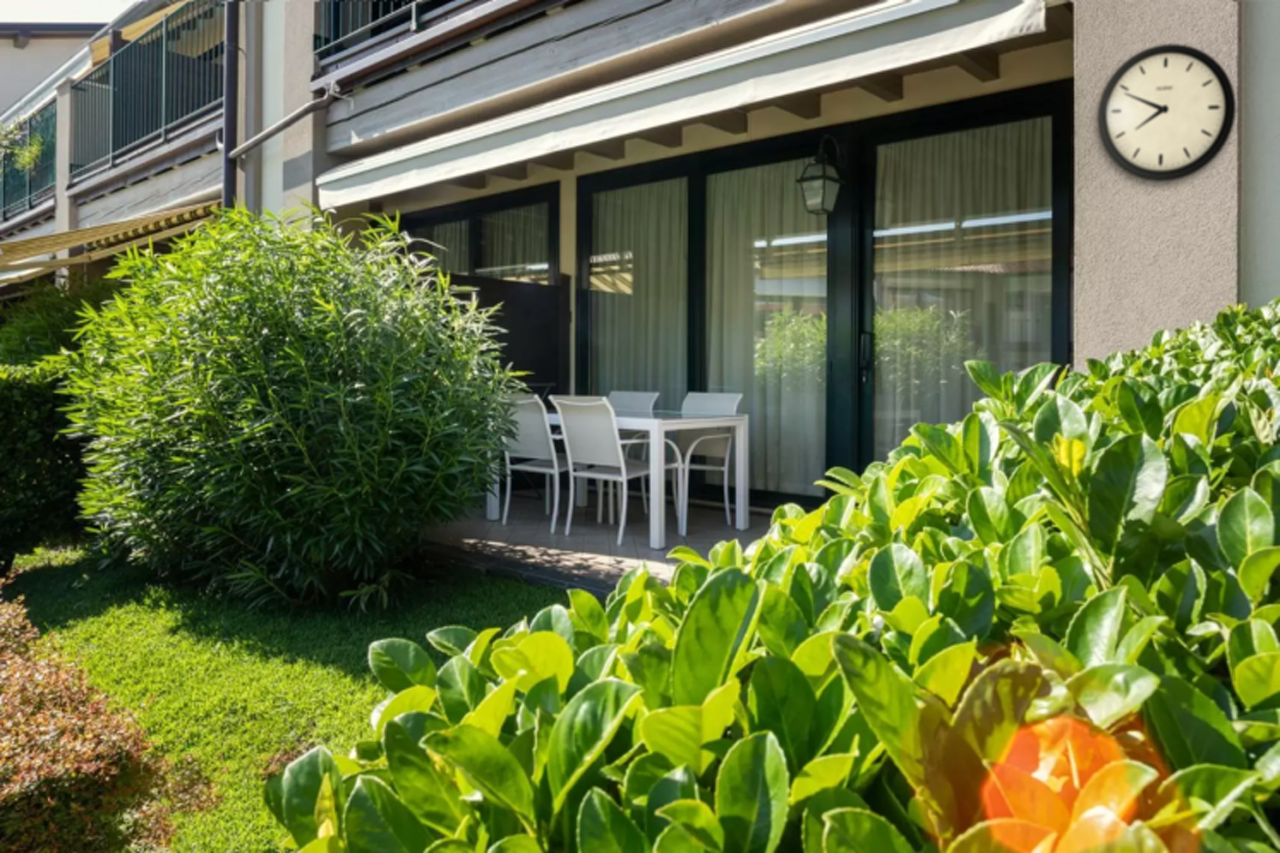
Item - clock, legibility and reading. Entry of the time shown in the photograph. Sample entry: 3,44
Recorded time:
7,49
